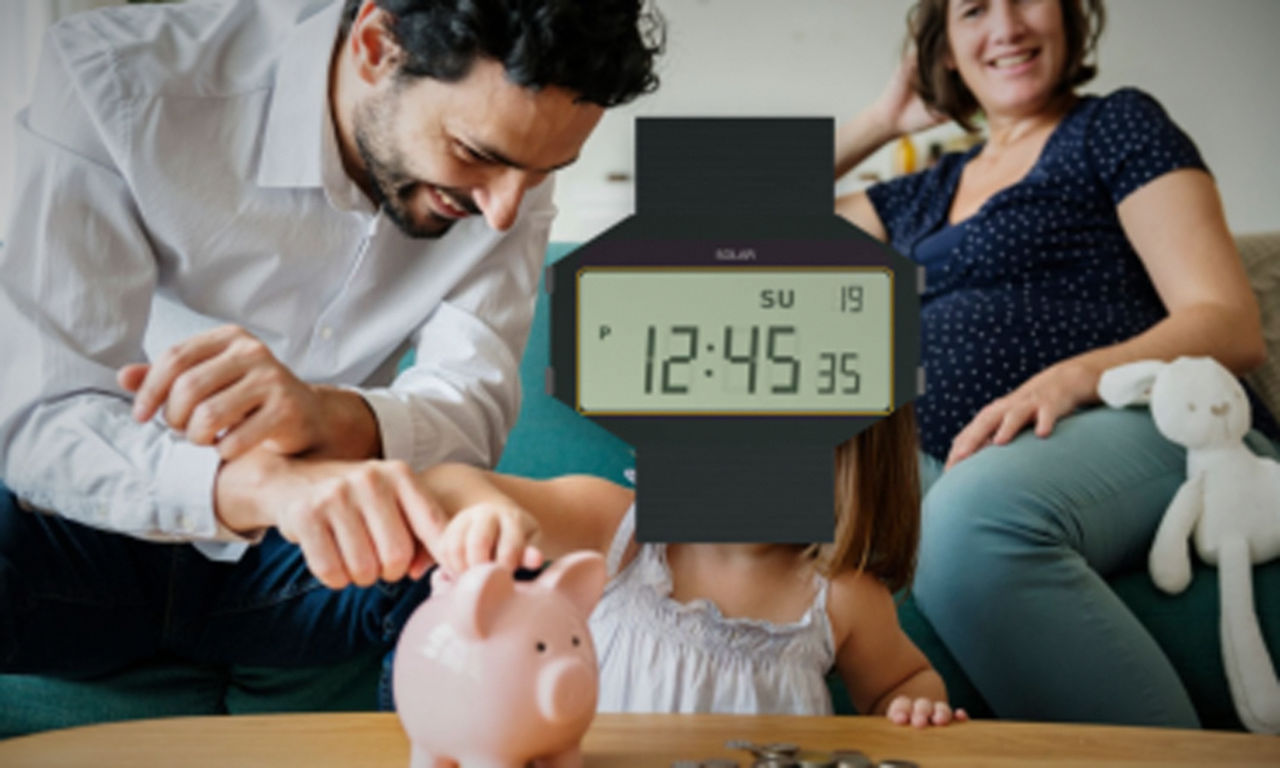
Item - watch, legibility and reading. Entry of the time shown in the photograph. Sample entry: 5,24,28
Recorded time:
12,45,35
